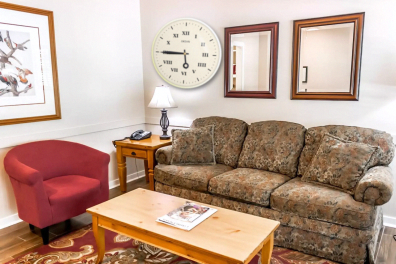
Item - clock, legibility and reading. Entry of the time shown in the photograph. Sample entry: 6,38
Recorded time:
5,45
